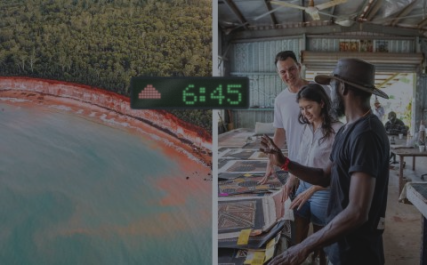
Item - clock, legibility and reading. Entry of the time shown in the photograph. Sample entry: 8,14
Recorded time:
6,45
